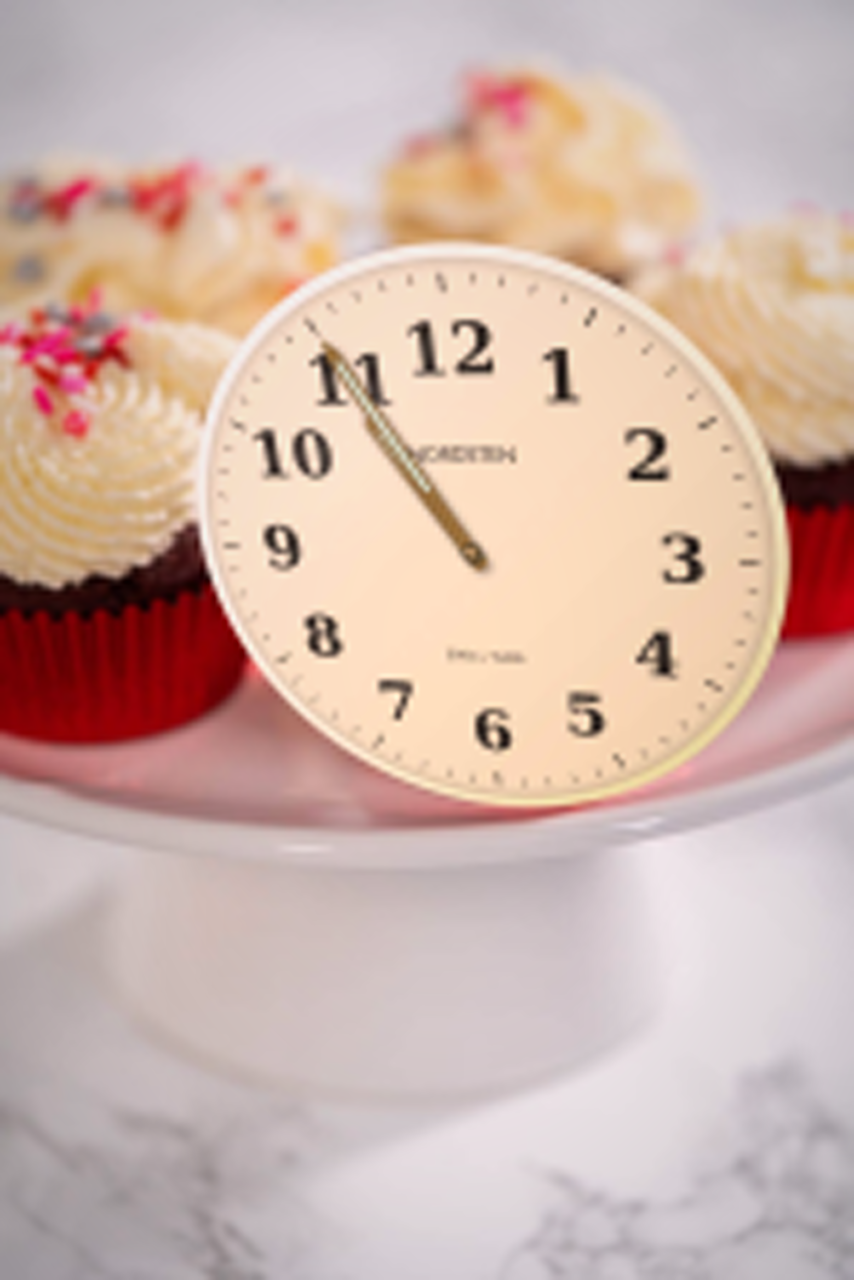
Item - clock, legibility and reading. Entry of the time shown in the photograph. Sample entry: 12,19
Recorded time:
10,55
